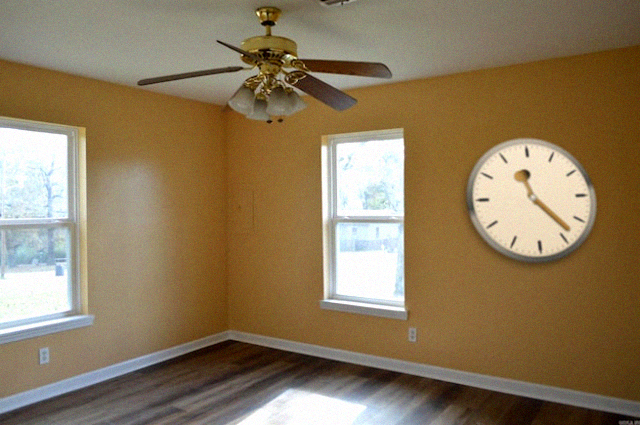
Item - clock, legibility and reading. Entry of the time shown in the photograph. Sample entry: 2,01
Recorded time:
11,23
